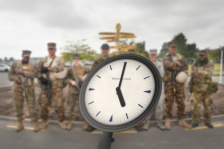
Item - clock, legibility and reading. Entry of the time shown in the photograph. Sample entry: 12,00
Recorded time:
5,00
